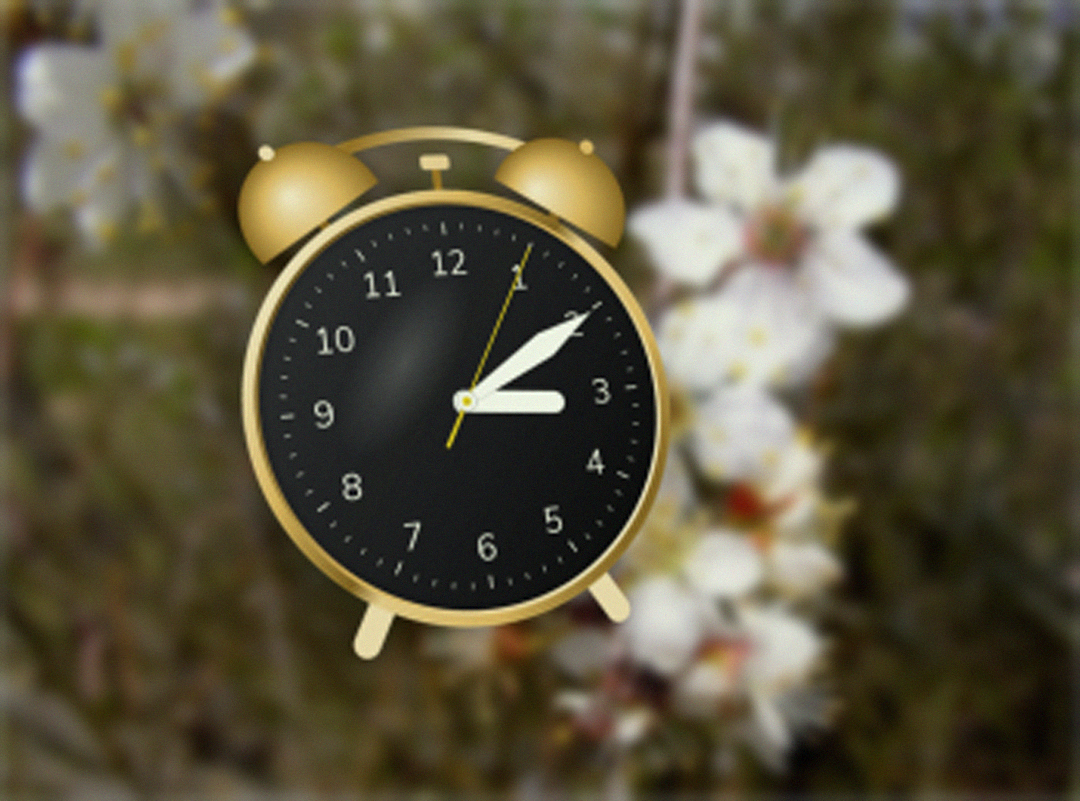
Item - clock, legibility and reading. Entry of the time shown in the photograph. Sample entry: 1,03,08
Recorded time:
3,10,05
